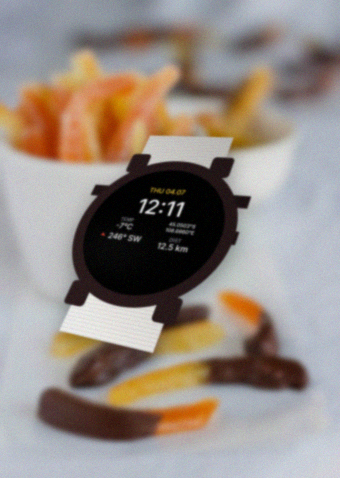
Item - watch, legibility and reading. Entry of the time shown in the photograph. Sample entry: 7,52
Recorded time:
12,11
